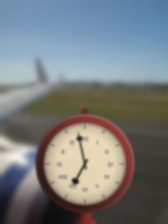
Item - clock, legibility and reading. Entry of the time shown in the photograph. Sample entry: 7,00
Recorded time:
6,58
